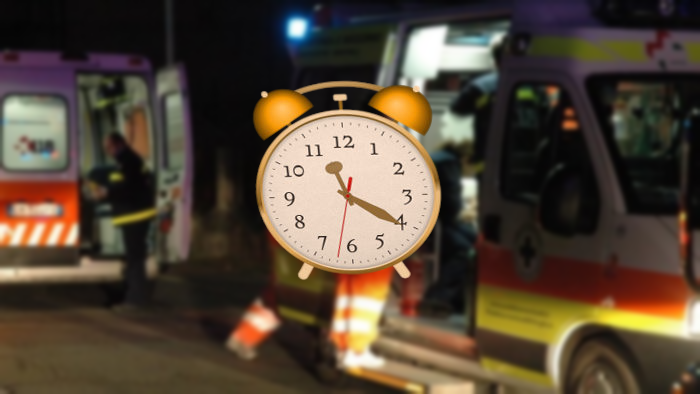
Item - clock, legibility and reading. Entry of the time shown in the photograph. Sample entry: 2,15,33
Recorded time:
11,20,32
